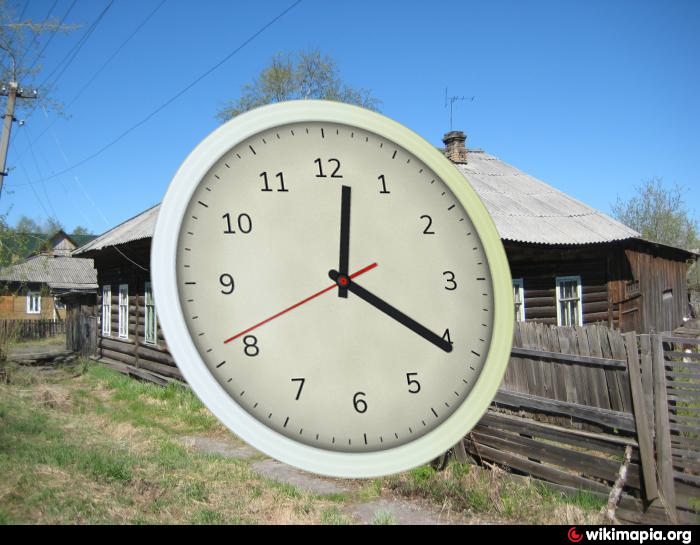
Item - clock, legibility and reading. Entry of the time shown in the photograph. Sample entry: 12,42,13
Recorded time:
12,20,41
